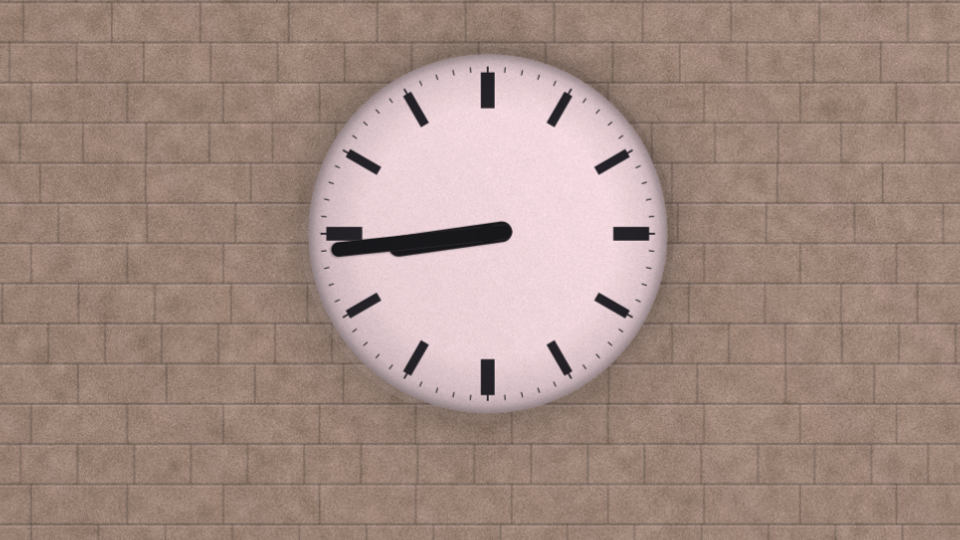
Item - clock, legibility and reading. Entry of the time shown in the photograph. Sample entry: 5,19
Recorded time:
8,44
